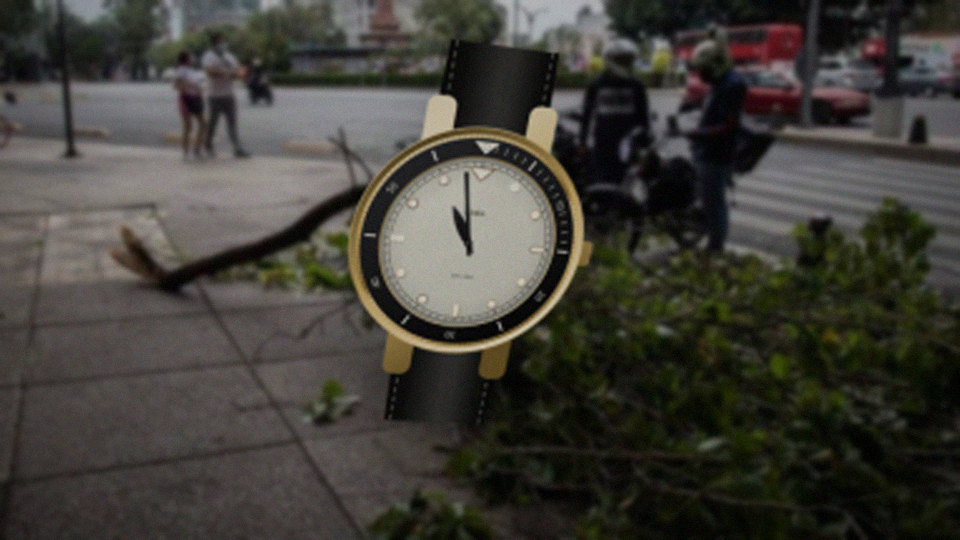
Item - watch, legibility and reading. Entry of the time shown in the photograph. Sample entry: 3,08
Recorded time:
10,58
